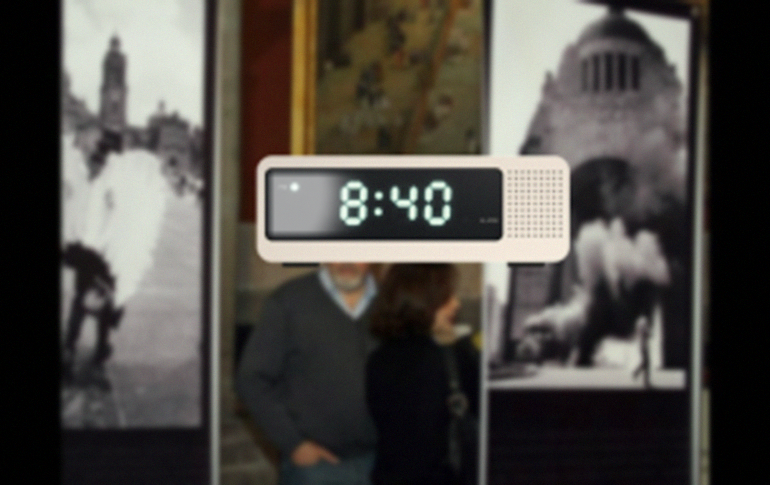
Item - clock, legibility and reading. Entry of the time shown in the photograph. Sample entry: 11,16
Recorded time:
8,40
